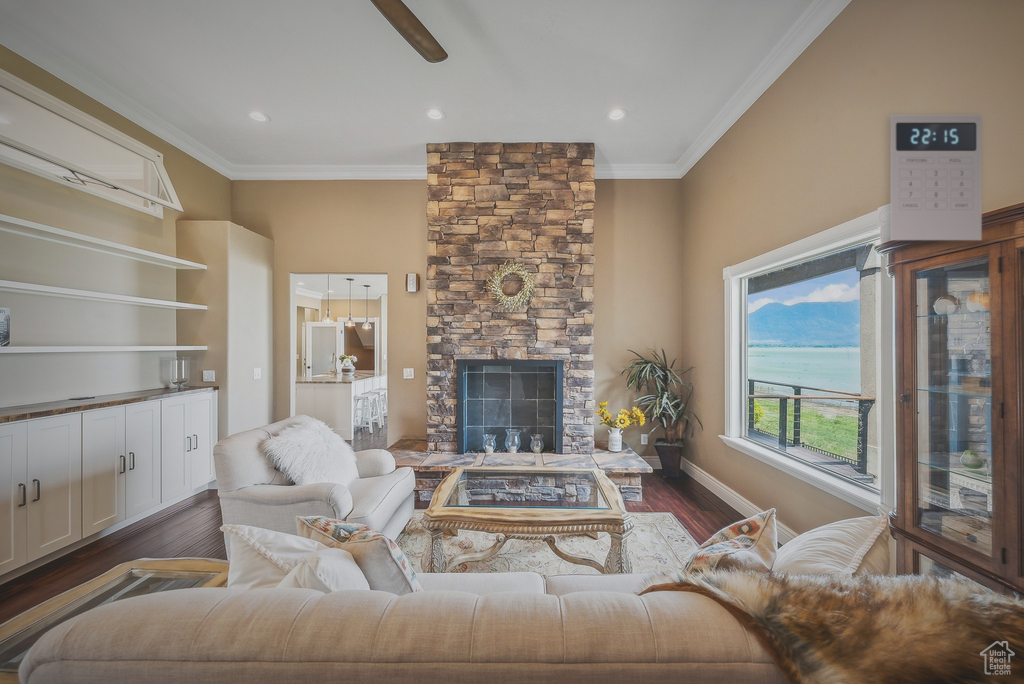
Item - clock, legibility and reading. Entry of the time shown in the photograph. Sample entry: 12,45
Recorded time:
22,15
